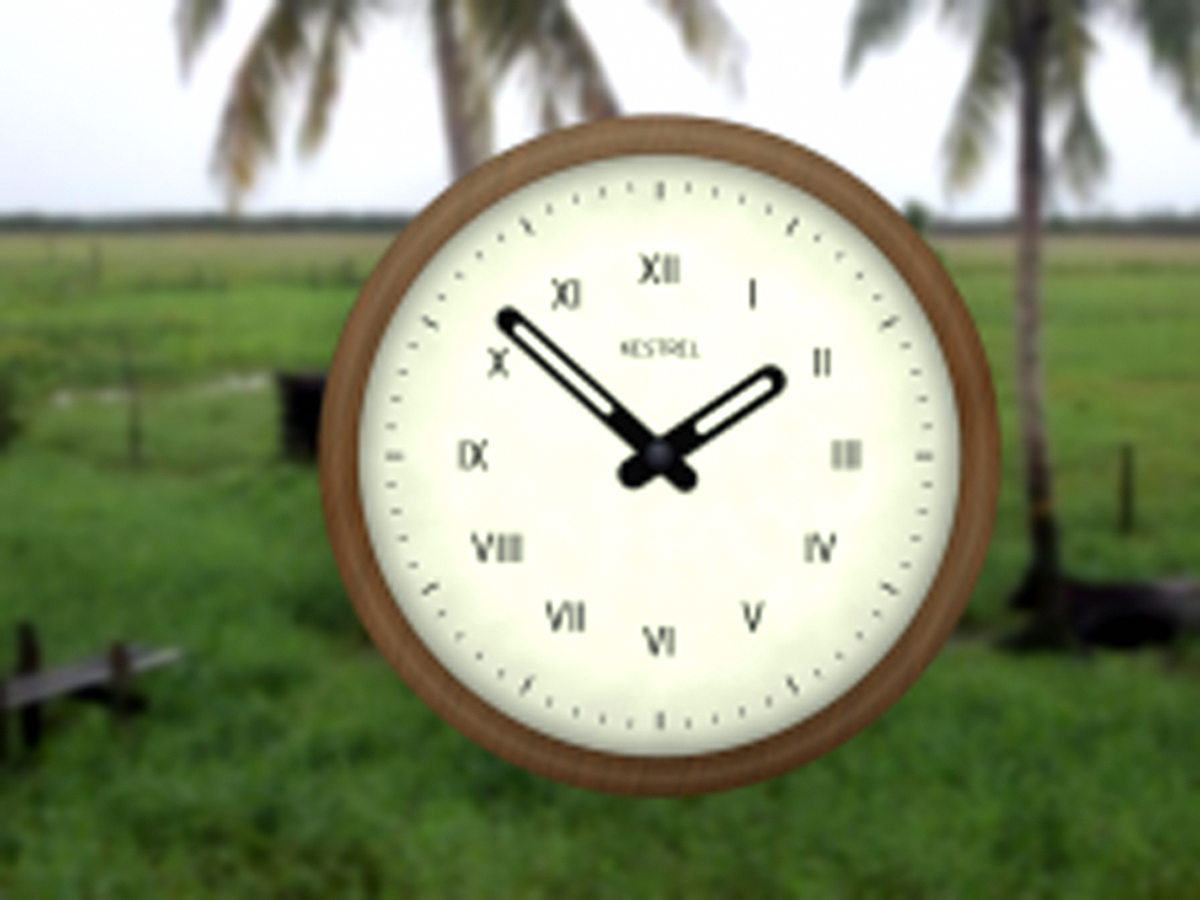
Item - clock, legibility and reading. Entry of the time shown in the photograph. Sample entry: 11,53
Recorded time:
1,52
